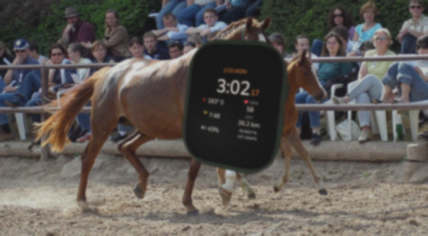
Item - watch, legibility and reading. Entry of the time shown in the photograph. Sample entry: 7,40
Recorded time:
3,02
